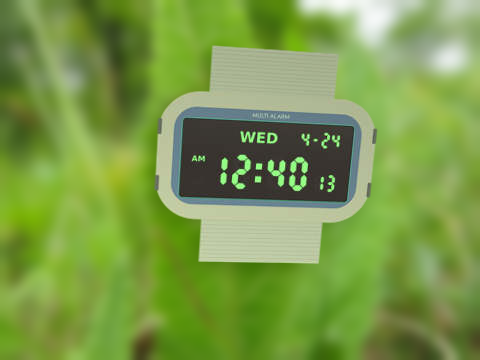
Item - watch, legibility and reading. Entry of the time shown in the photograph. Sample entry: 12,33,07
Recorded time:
12,40,13
